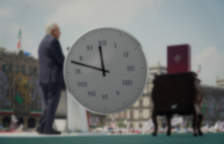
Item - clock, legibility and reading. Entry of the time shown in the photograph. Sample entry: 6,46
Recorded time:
11,48
